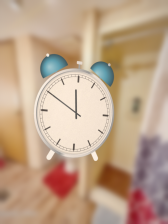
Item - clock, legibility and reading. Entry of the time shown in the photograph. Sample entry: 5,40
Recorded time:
11,50
